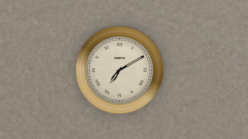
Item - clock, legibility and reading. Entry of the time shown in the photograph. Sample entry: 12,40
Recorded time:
7,10
